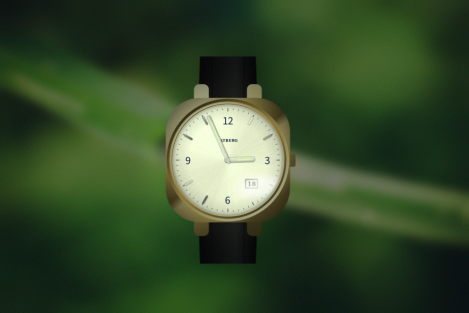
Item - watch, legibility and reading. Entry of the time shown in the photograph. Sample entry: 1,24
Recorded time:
2,56
